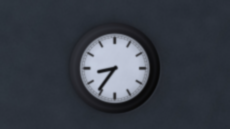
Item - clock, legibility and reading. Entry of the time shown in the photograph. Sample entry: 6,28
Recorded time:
8,36
